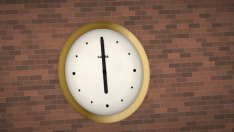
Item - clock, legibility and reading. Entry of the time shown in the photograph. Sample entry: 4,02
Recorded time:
6,00
